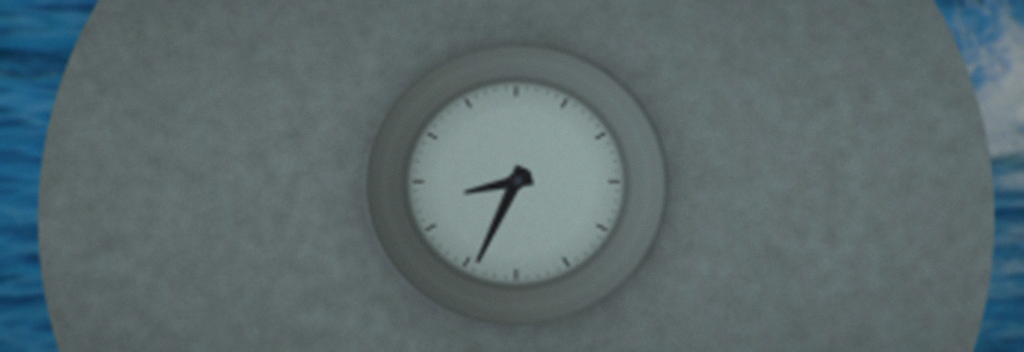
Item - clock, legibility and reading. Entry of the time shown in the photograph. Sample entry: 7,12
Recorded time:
8,34
